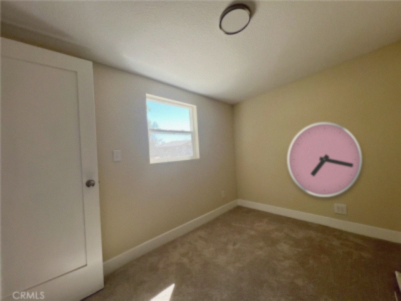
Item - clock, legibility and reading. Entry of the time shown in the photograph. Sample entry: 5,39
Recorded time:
7,17
